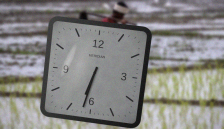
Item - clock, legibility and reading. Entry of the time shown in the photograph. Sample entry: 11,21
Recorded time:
6,32
